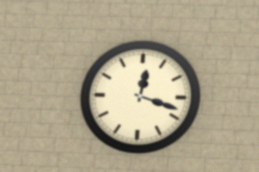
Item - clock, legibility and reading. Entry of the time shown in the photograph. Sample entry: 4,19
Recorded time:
12,18
